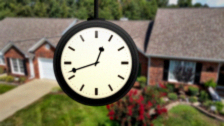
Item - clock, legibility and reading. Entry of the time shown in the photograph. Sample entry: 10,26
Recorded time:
12,42
